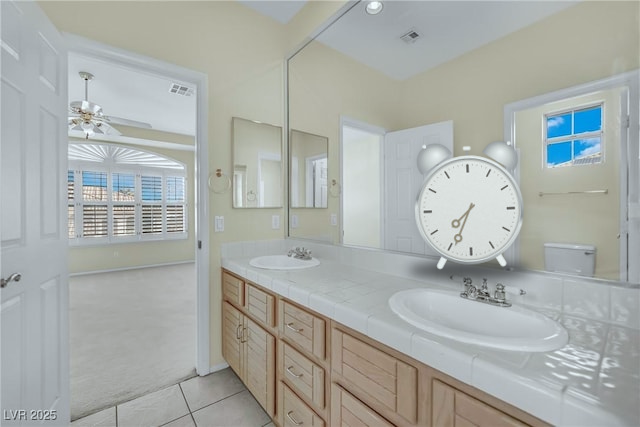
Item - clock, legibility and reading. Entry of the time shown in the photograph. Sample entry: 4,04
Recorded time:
7,34
